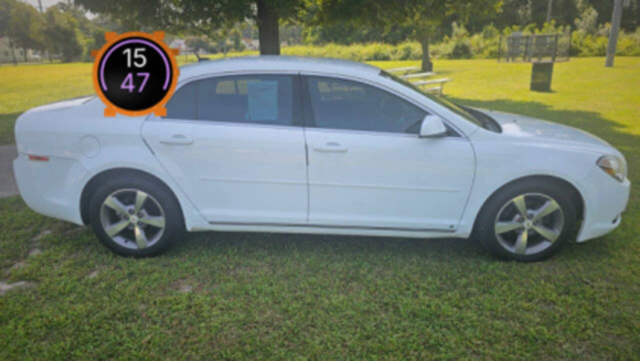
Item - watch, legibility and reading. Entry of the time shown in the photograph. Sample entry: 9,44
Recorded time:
15,47
